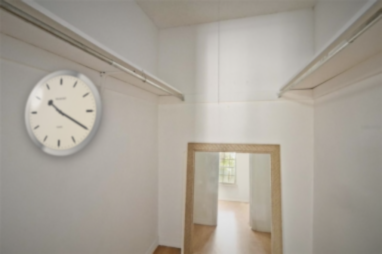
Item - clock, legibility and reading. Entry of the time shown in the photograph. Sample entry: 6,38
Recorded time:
10,20
